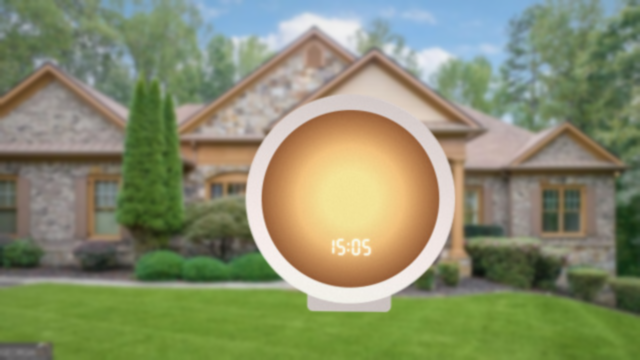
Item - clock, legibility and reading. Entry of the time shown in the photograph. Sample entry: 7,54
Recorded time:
15,05
